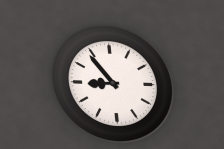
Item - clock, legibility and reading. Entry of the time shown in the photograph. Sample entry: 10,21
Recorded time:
8,54
